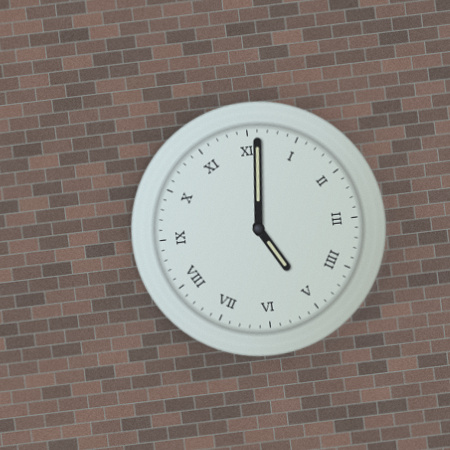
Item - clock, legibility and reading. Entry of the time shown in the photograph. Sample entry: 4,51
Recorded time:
5,01
